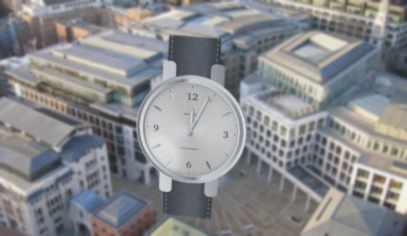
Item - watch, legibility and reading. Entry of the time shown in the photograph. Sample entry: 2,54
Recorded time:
12,04
